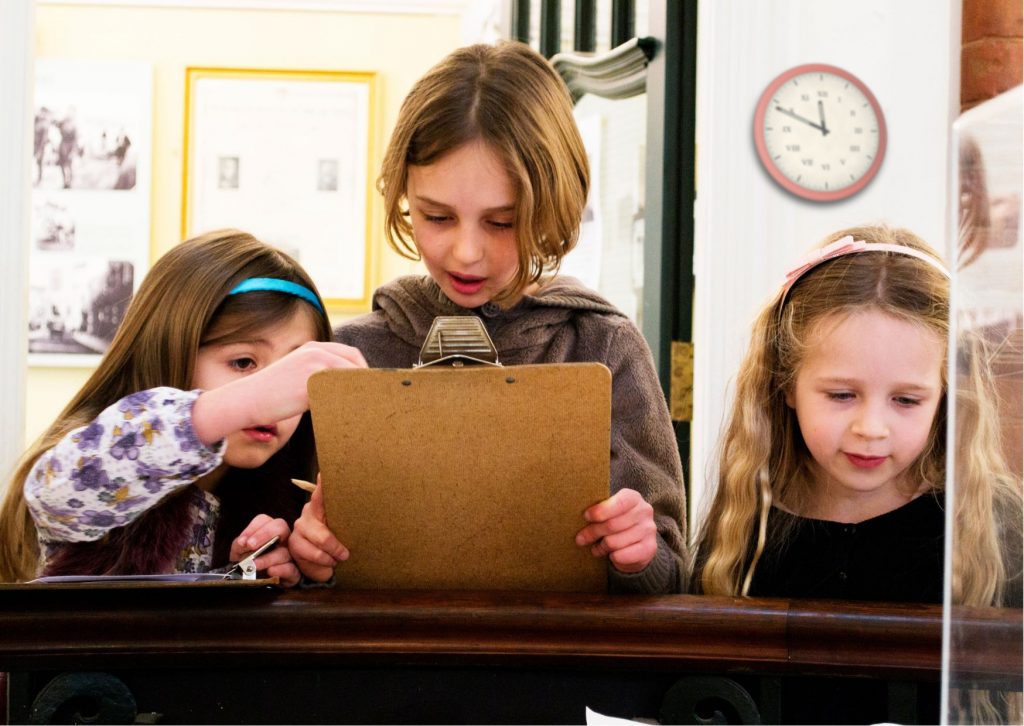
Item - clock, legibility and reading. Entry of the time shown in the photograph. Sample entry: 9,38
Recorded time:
11,49
